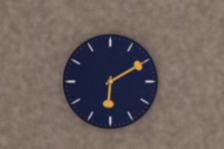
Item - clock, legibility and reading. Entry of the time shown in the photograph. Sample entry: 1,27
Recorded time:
6,10
